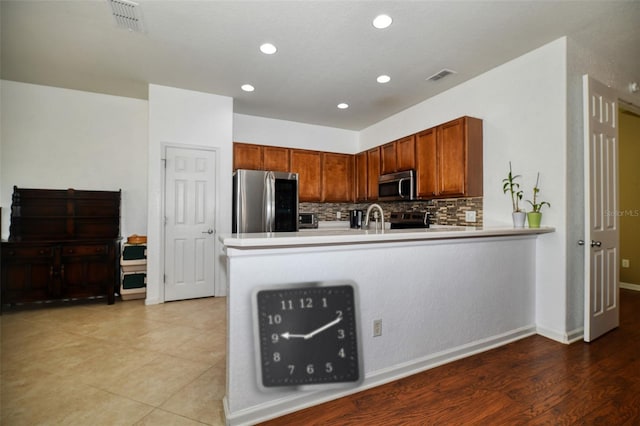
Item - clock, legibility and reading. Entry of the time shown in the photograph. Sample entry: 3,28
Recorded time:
9,11
